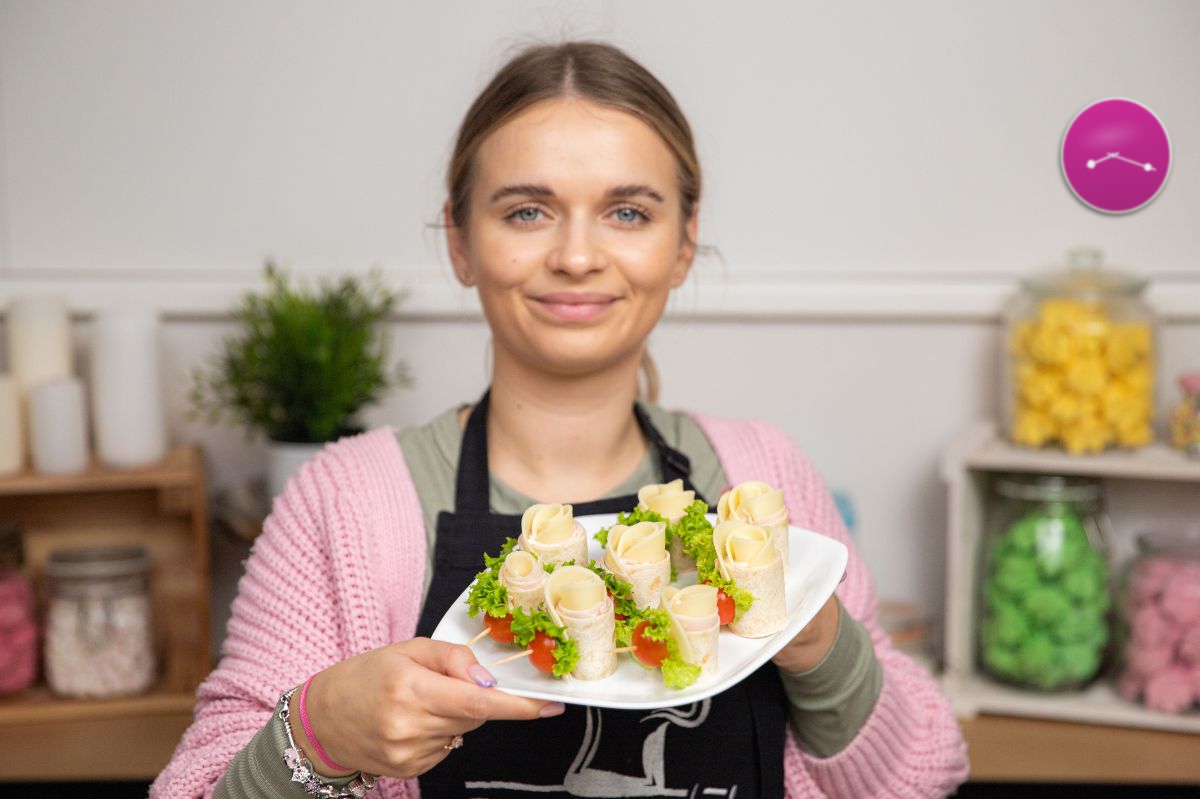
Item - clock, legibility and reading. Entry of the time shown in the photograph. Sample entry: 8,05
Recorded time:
8,18
